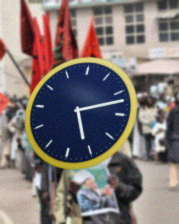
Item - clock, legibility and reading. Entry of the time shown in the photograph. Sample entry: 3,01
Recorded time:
5,12
